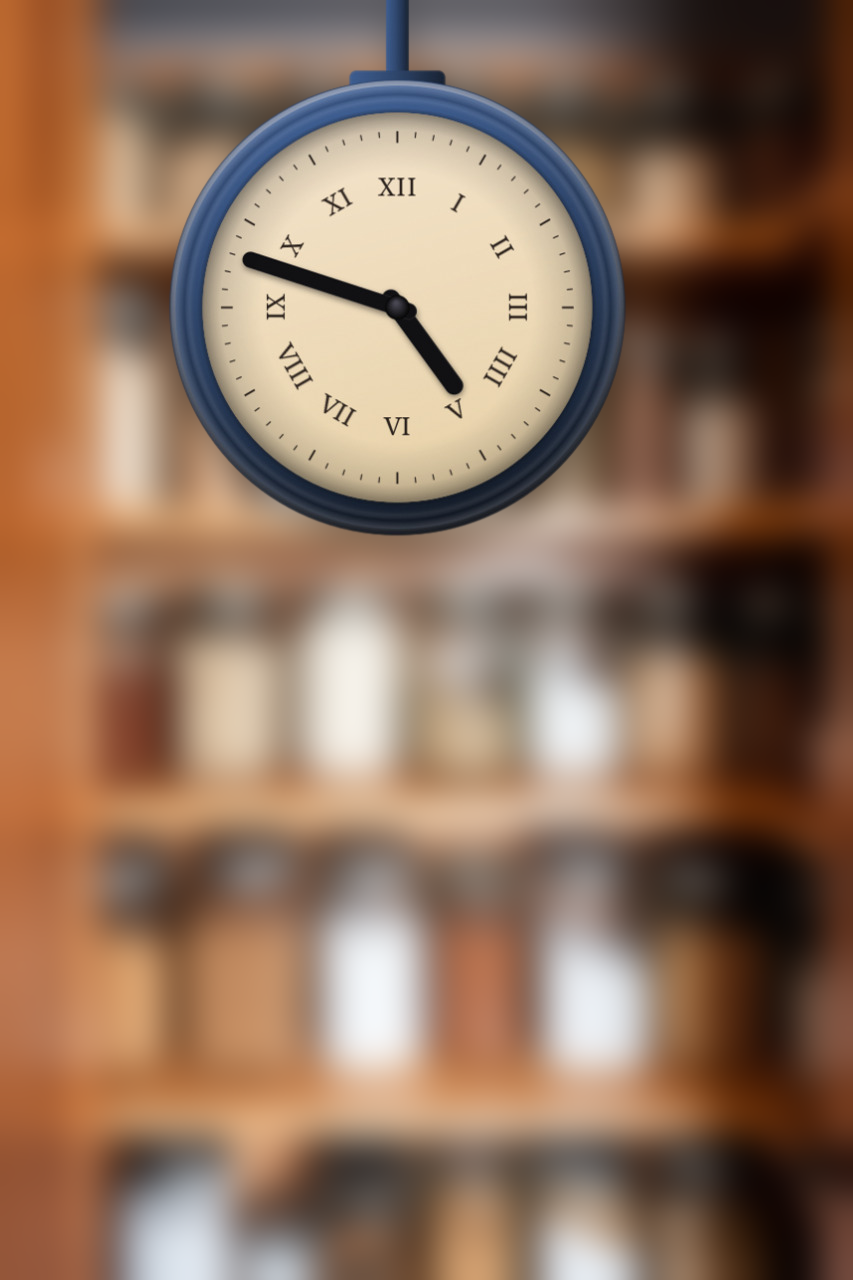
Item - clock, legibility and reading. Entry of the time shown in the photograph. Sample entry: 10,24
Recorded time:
4,48
